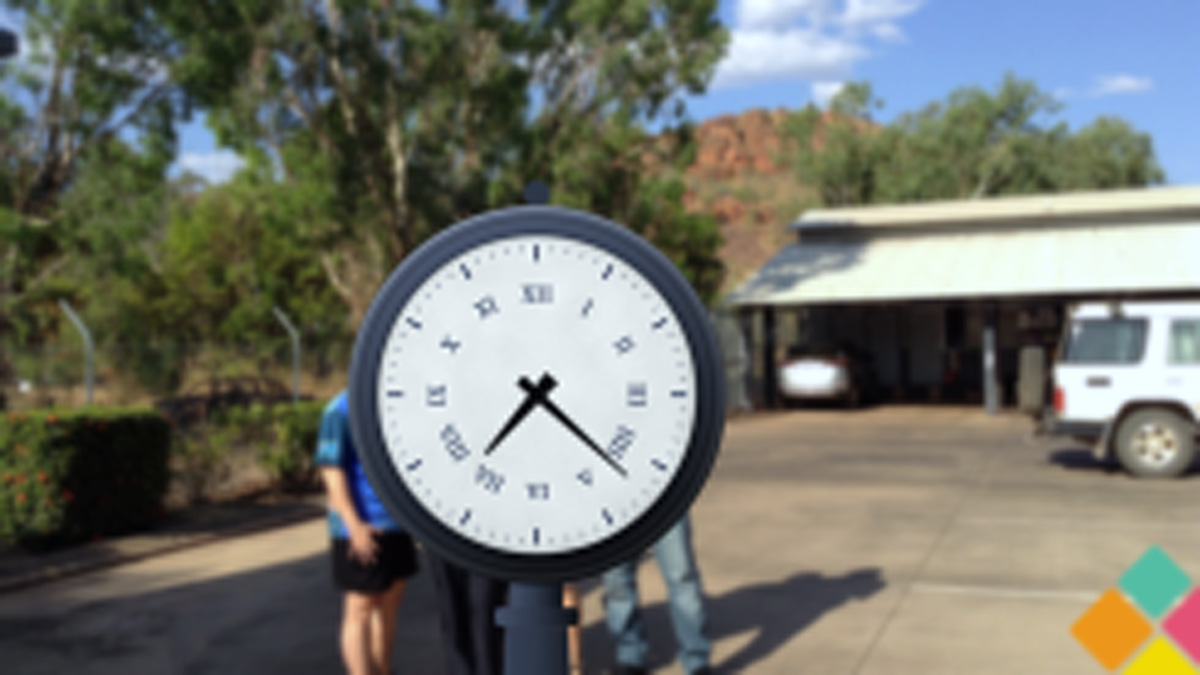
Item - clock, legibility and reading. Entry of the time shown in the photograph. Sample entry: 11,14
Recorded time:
7,22
